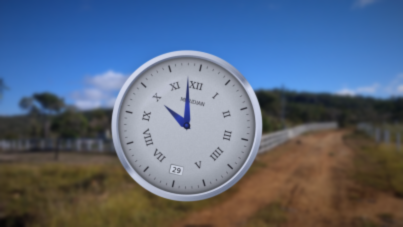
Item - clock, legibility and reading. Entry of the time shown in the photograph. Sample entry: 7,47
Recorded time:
9,58
